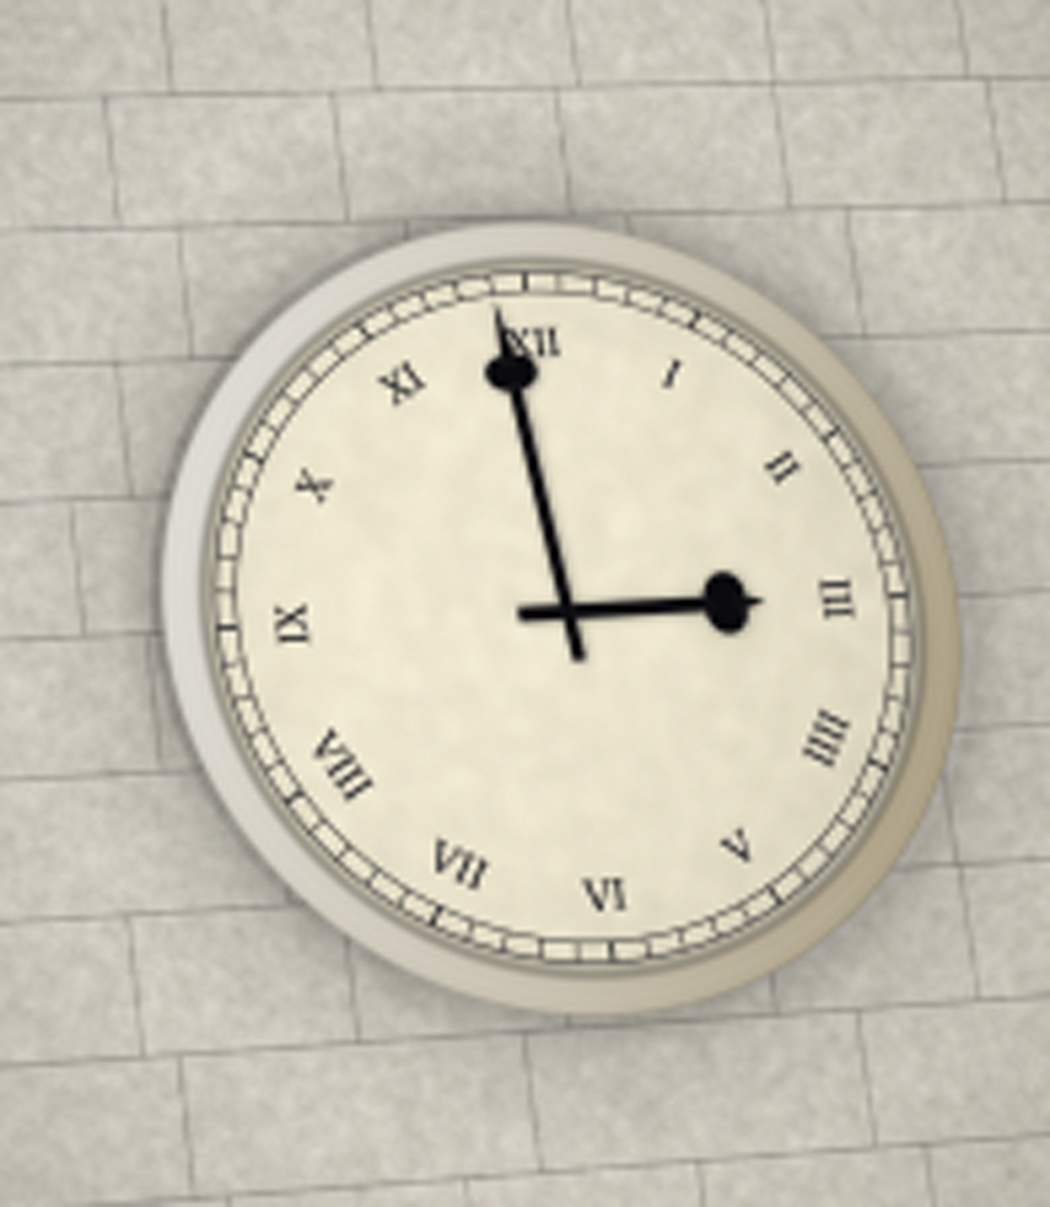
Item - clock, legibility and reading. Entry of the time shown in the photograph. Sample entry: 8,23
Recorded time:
2,59
